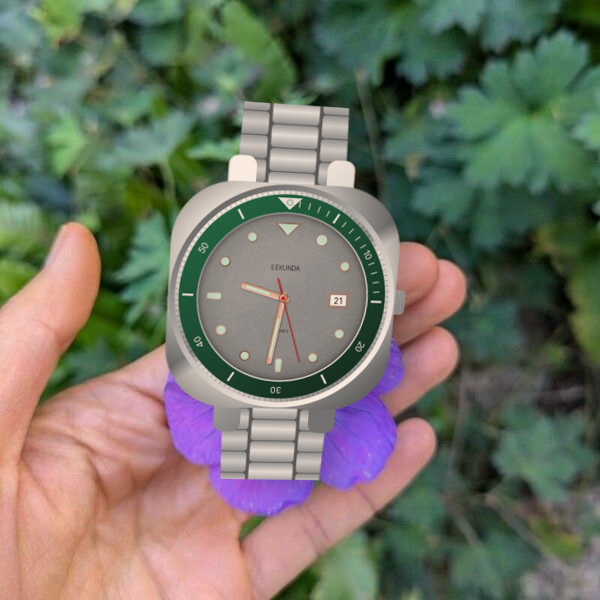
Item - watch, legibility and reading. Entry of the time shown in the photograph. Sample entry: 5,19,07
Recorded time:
9,31,27
